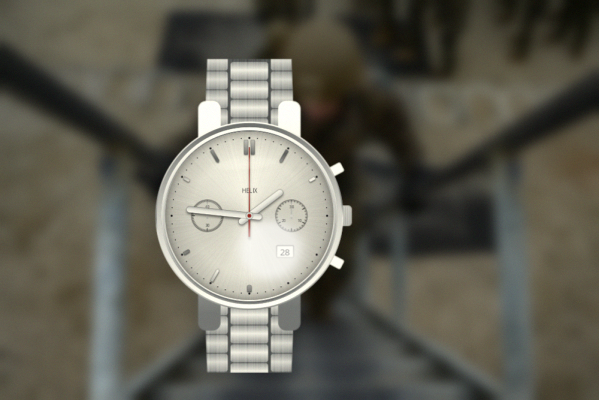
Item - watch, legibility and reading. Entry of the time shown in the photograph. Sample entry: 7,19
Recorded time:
1,46
